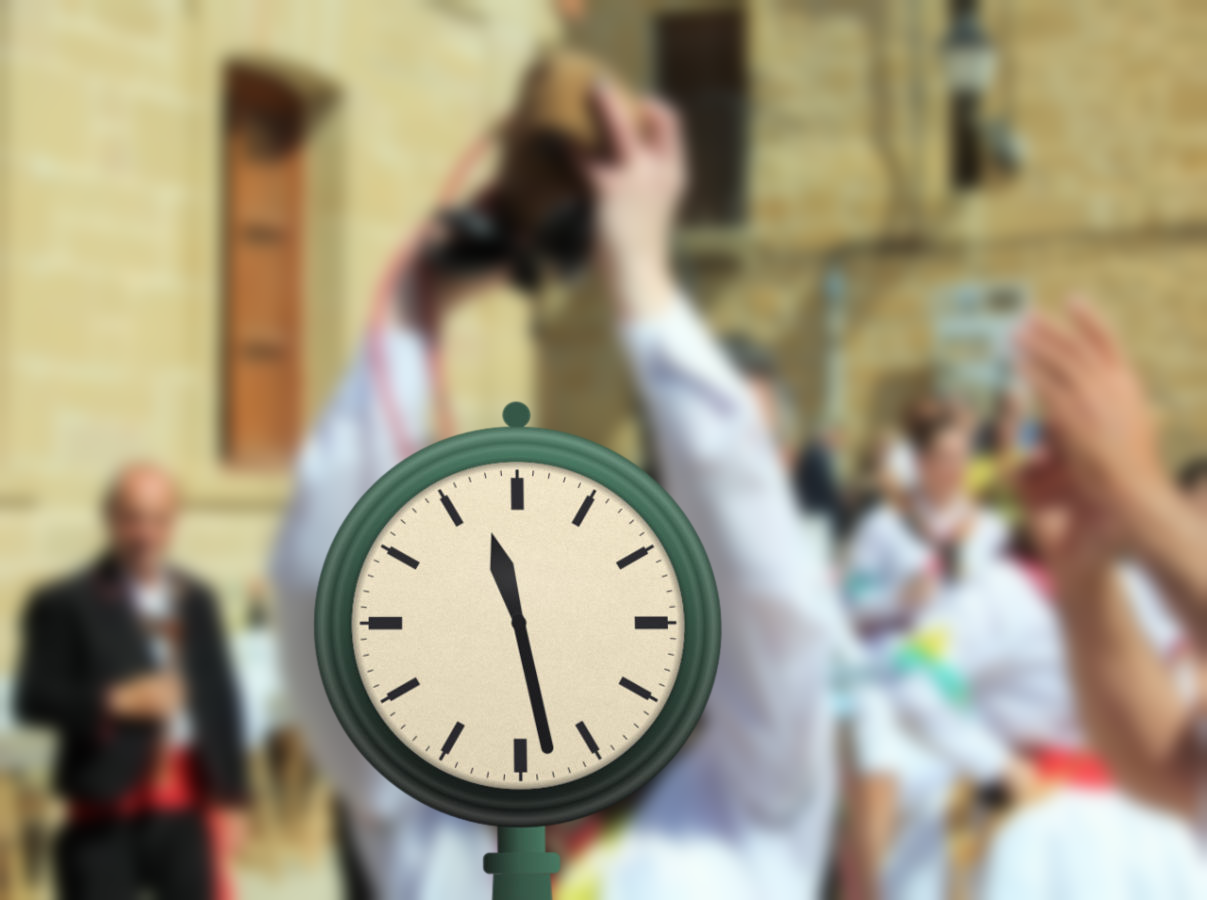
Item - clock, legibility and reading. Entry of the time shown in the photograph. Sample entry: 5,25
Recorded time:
11,28
